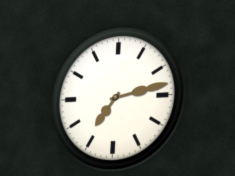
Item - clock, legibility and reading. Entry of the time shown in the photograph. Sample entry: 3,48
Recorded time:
7,13
